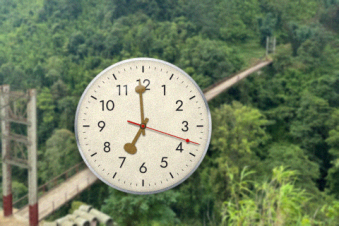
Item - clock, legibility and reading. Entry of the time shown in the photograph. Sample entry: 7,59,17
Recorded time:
6,59,18
